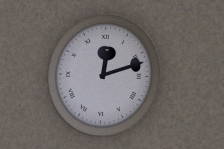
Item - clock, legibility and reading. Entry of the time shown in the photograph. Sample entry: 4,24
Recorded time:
12,12
